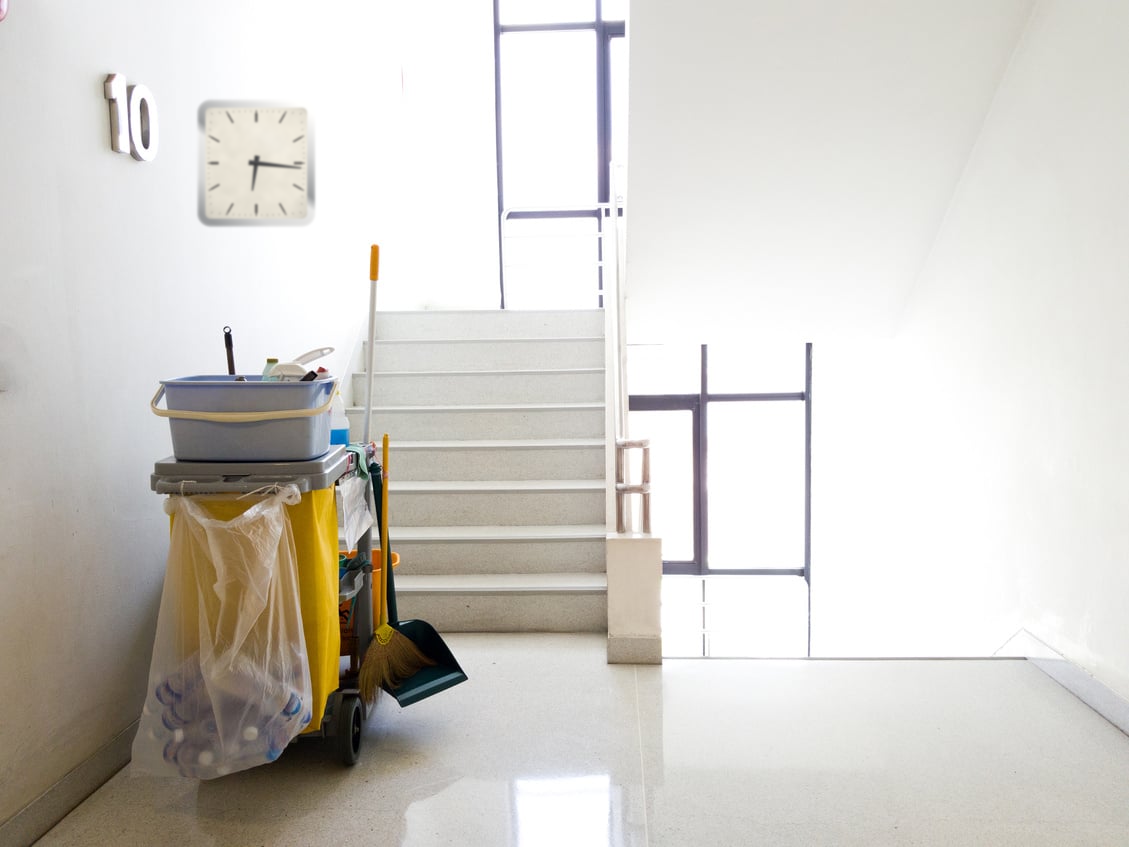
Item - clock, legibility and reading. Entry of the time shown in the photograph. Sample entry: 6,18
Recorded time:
6,16
